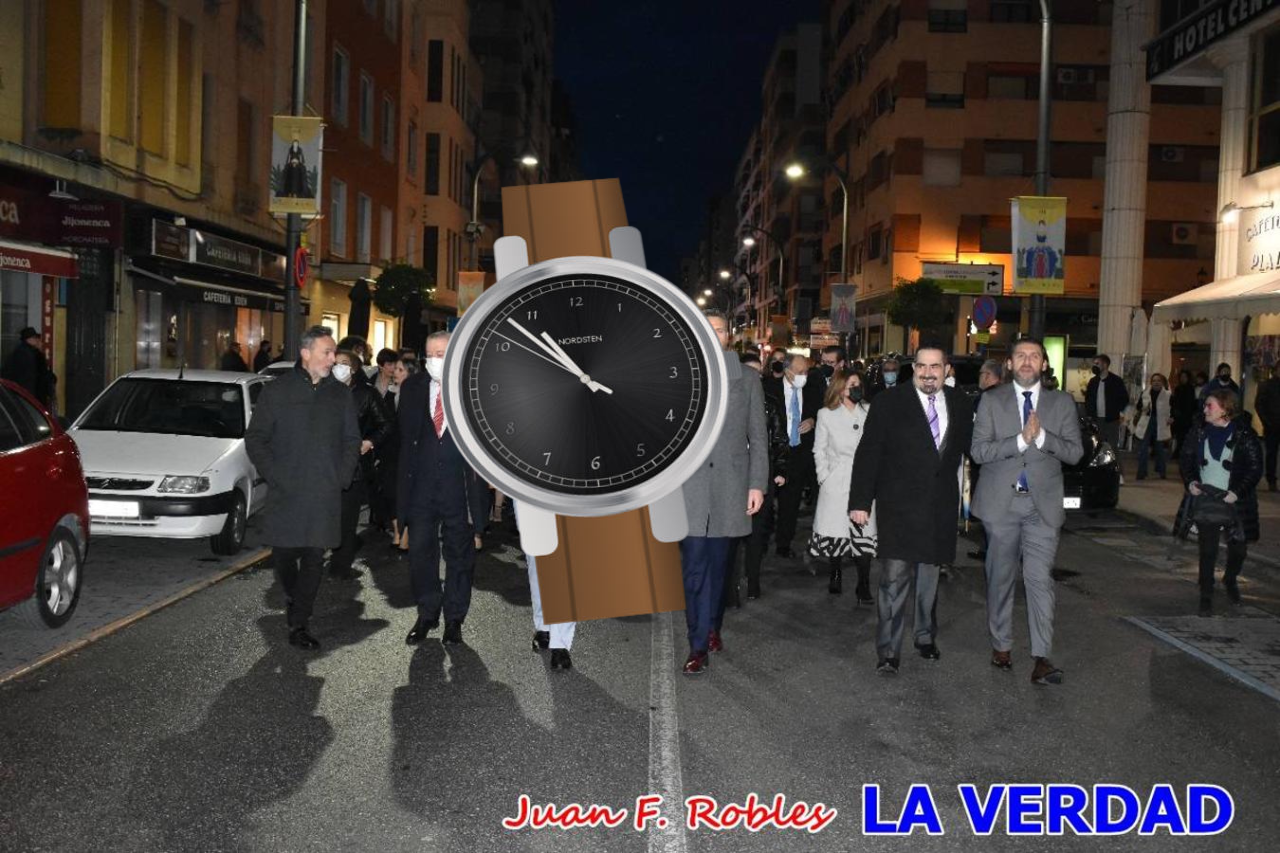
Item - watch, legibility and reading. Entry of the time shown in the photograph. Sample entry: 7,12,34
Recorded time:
10,52,51
